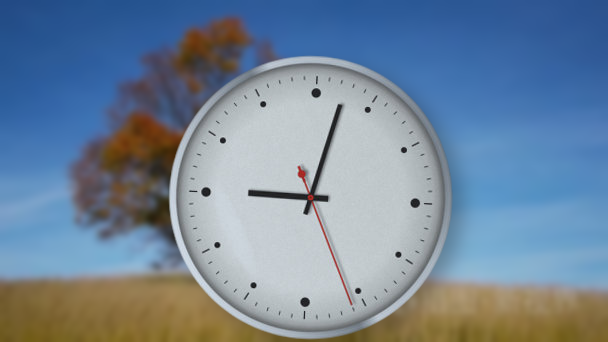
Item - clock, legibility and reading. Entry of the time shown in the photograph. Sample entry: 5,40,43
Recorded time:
9,02,26
